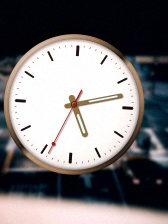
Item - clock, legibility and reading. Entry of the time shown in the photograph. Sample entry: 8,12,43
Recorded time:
5,12,34
